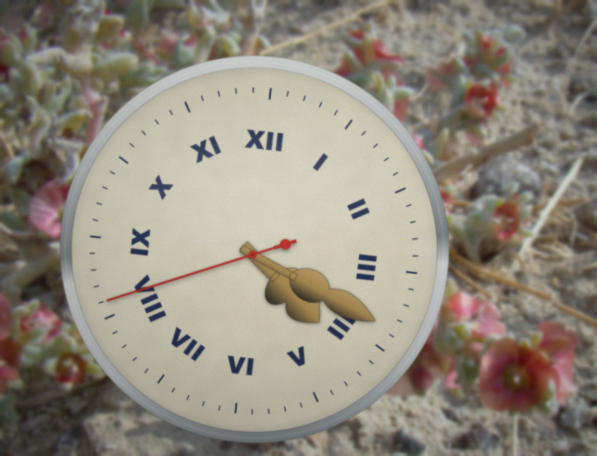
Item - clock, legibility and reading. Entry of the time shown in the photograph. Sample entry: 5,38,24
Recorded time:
4,18,41
